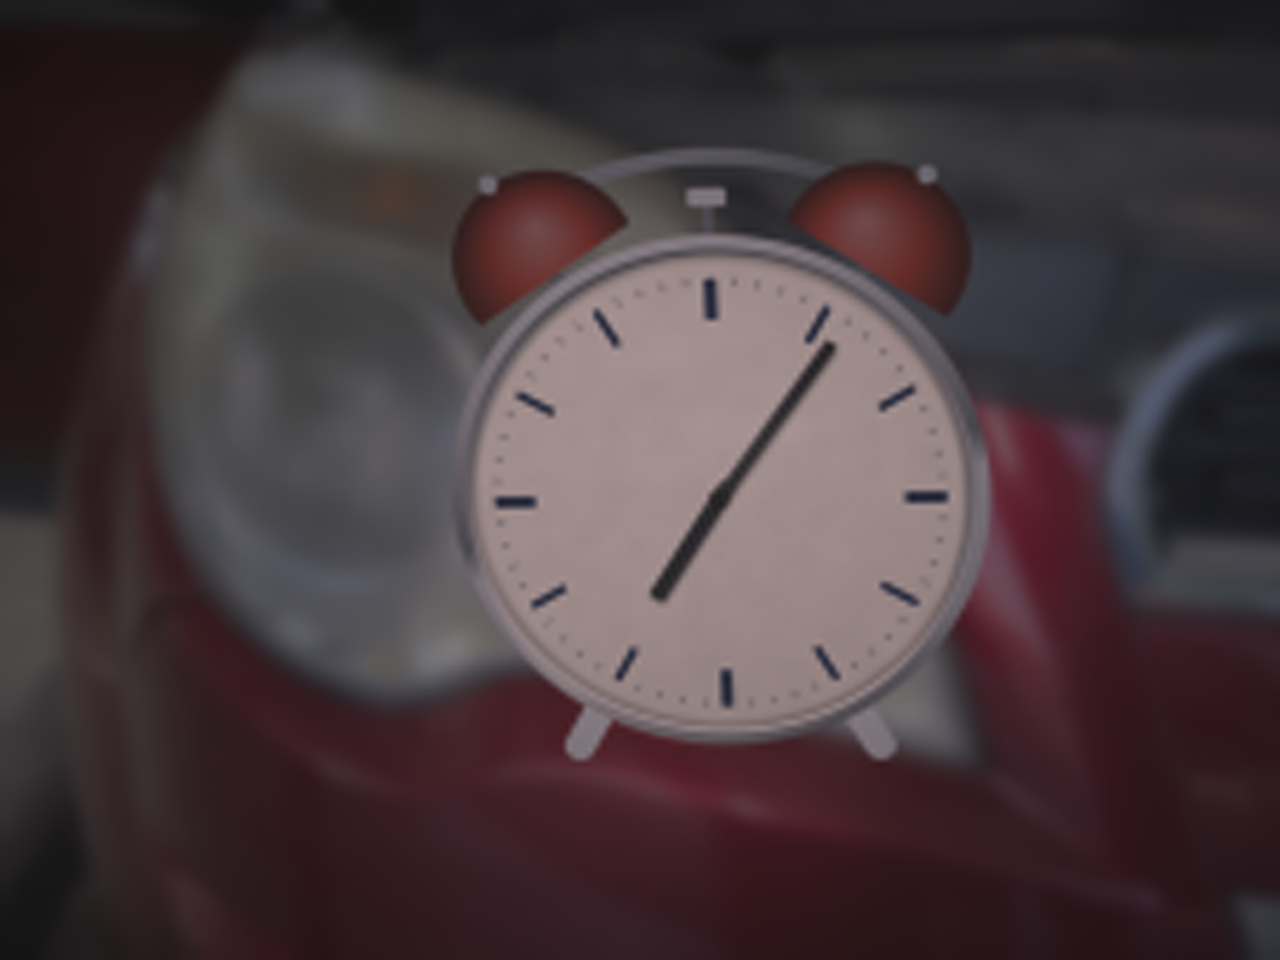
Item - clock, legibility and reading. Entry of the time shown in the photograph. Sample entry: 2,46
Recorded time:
7,06
